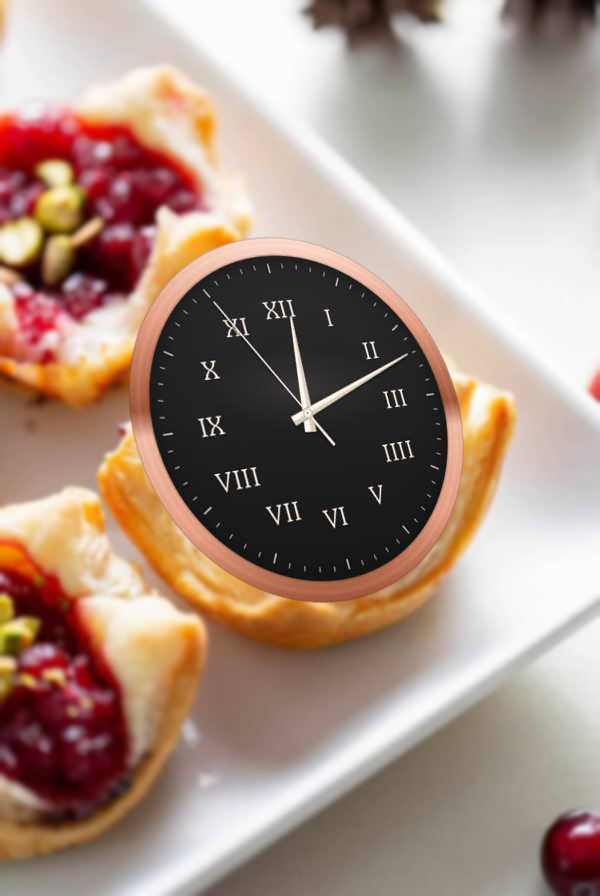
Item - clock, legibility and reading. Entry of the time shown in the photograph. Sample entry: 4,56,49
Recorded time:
12,11,55
